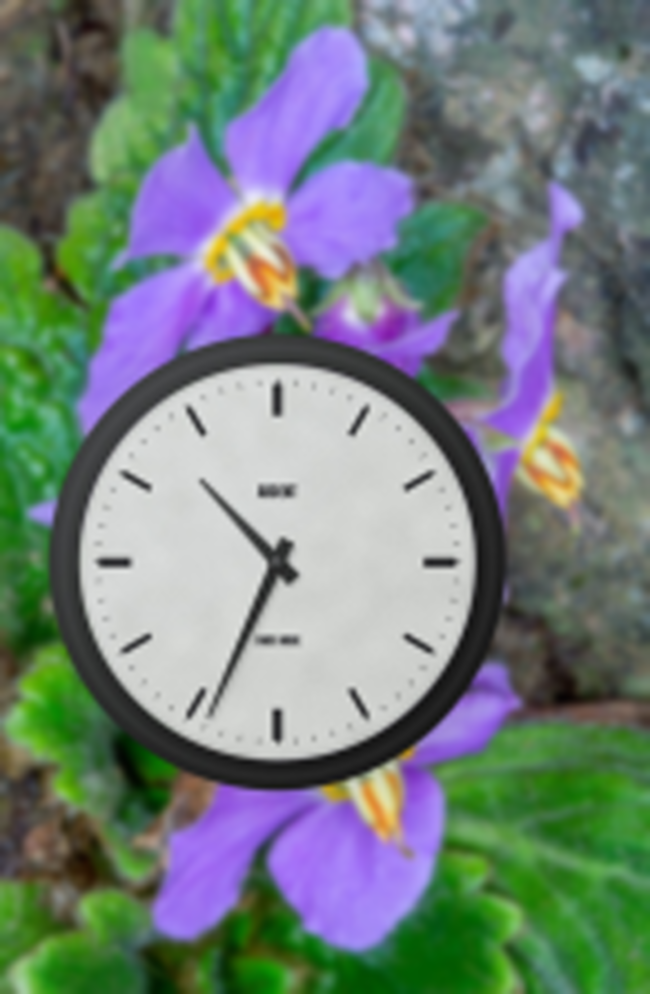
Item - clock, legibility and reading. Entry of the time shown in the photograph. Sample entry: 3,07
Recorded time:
10,34
